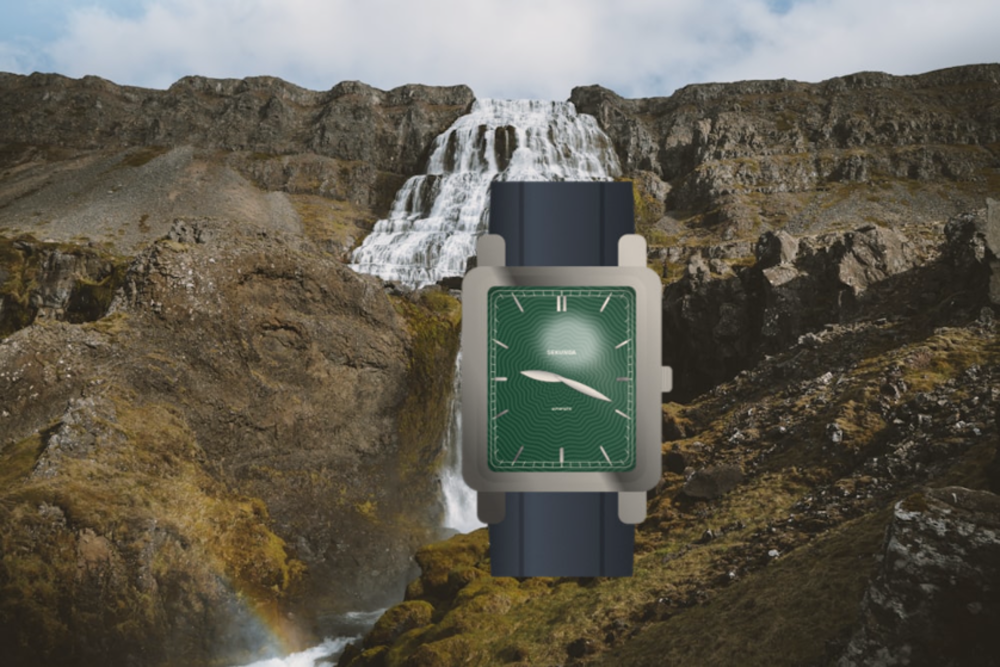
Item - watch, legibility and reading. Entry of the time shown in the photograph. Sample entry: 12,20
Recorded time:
9,19
